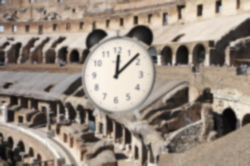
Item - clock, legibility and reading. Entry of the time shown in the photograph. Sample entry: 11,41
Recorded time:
12,08
